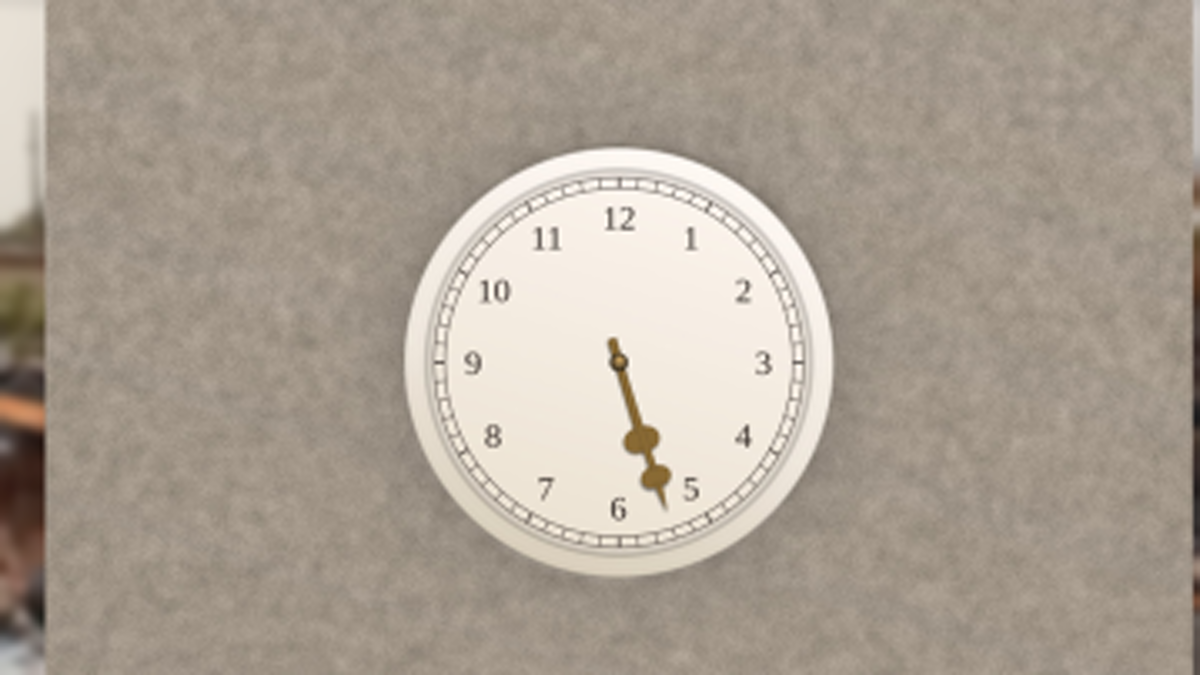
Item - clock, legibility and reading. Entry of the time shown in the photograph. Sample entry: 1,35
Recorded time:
5,27
